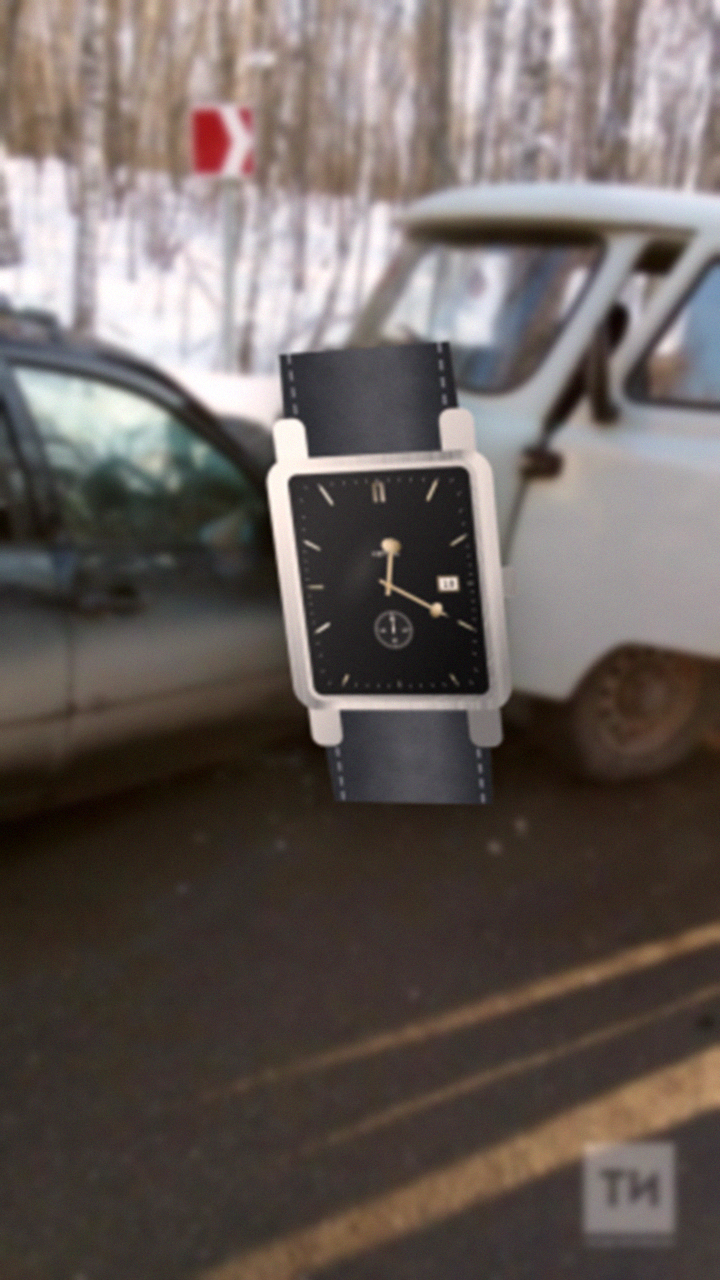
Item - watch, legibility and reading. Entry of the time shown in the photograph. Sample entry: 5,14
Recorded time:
12,20
